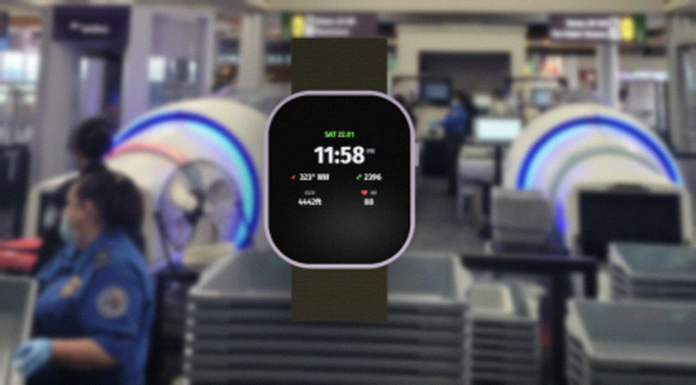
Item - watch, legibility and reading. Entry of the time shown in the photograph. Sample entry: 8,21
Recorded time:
11,58
